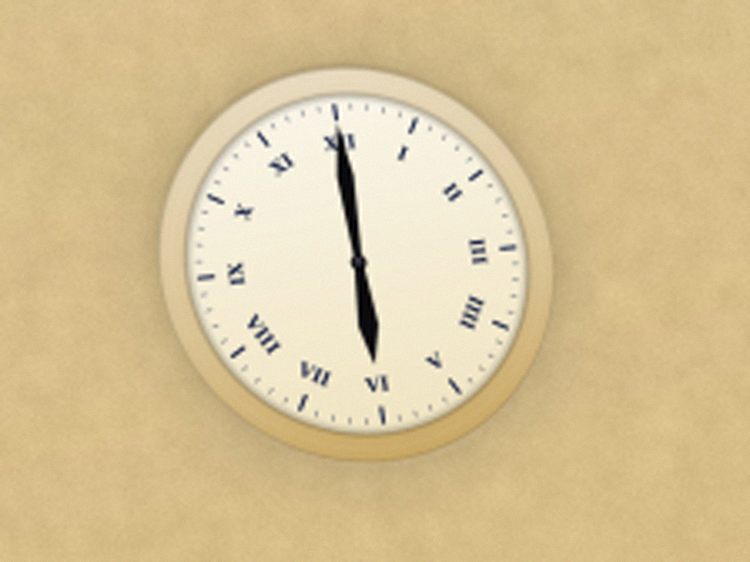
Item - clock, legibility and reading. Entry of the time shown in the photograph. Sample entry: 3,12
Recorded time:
6,00
